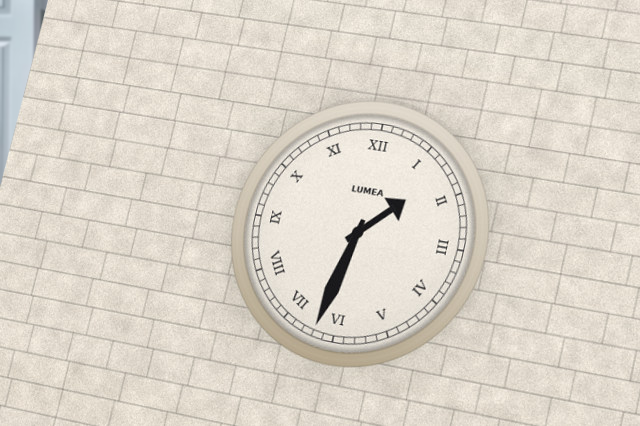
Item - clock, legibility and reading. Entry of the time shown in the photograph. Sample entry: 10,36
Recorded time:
1,32
